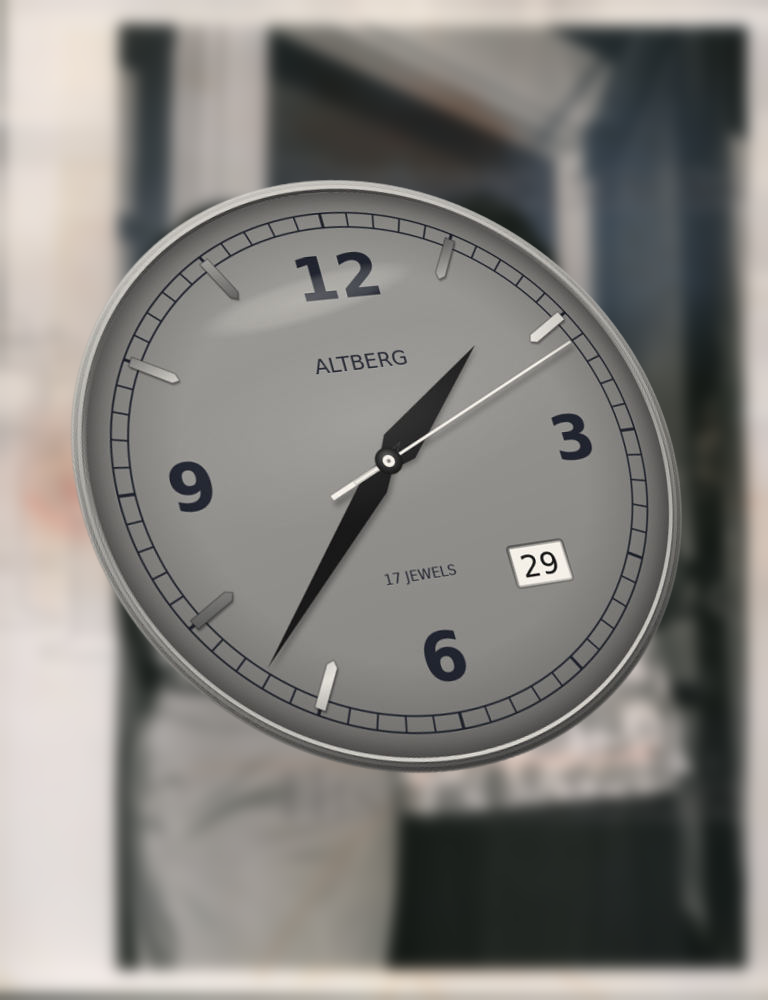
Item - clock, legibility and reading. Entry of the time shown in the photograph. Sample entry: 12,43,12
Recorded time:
1,37,11
